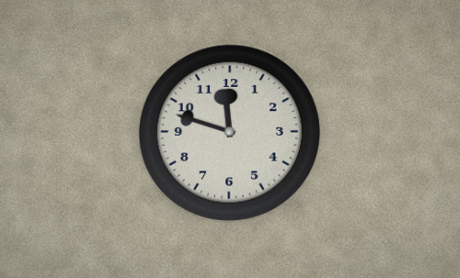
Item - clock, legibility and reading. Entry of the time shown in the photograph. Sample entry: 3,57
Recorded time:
11,48
